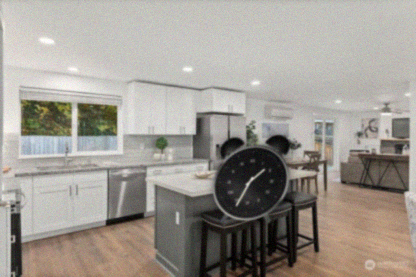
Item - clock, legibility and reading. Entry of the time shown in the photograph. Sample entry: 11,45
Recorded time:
1,34
